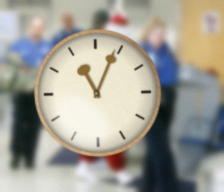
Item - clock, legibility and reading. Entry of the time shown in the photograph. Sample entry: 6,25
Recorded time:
11,04
